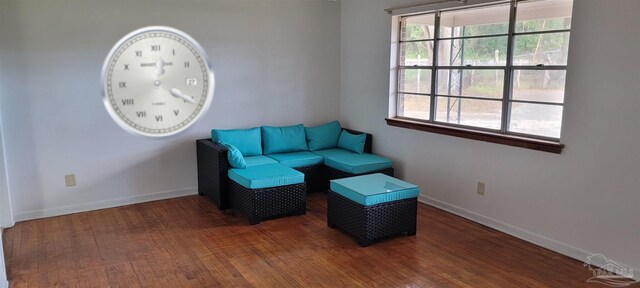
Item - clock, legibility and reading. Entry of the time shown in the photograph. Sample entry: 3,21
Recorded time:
12,20
